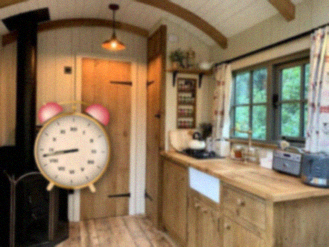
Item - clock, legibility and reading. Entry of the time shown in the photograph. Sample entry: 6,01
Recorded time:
8,43
